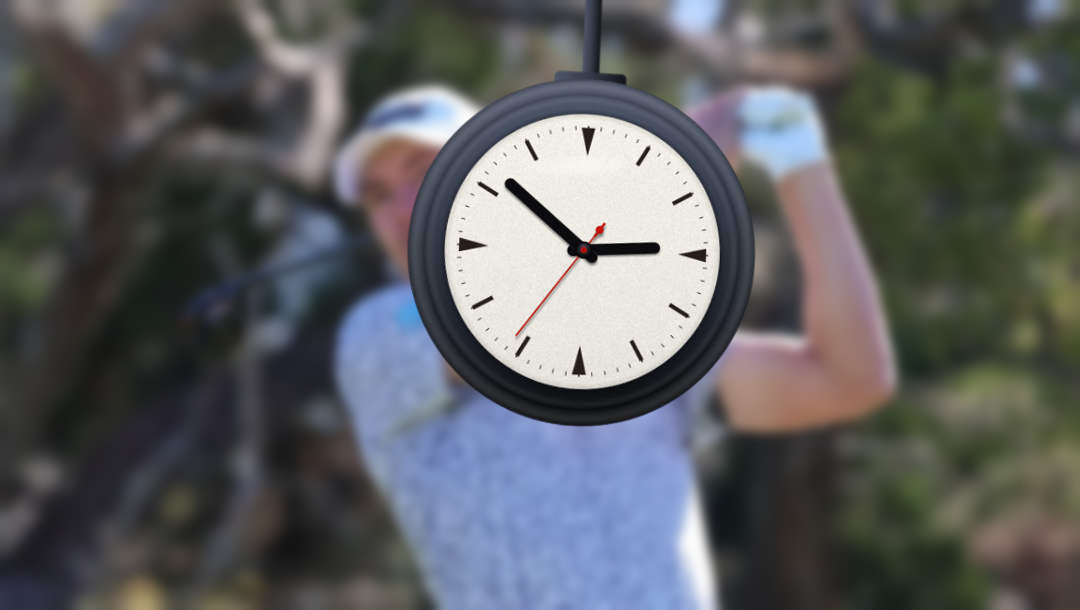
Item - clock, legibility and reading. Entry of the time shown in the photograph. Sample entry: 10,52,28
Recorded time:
2,51,36
